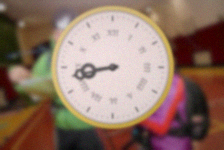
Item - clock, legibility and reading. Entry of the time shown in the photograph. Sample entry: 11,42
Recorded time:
8,43
